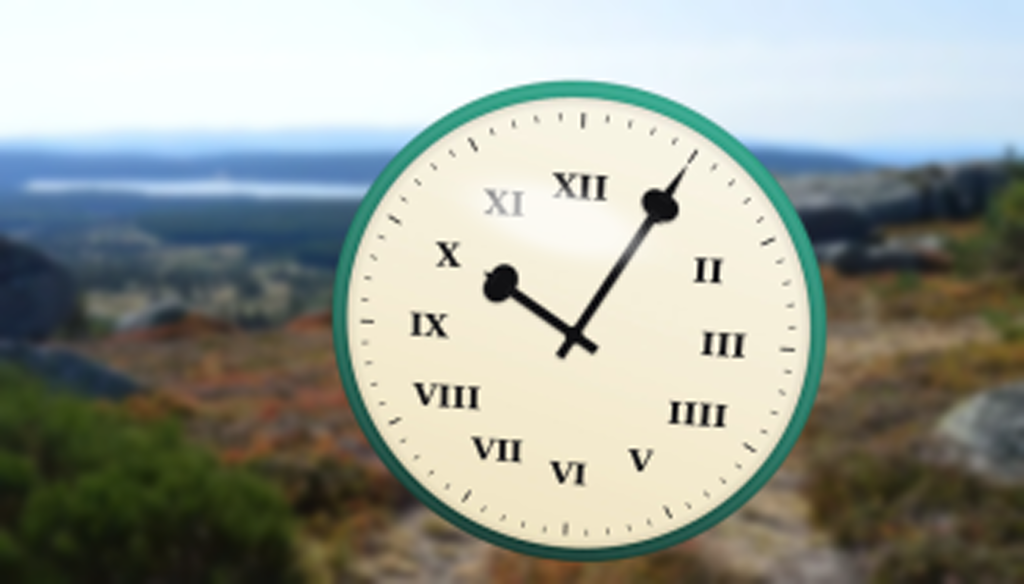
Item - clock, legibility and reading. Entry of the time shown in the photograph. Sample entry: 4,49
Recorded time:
10,05
